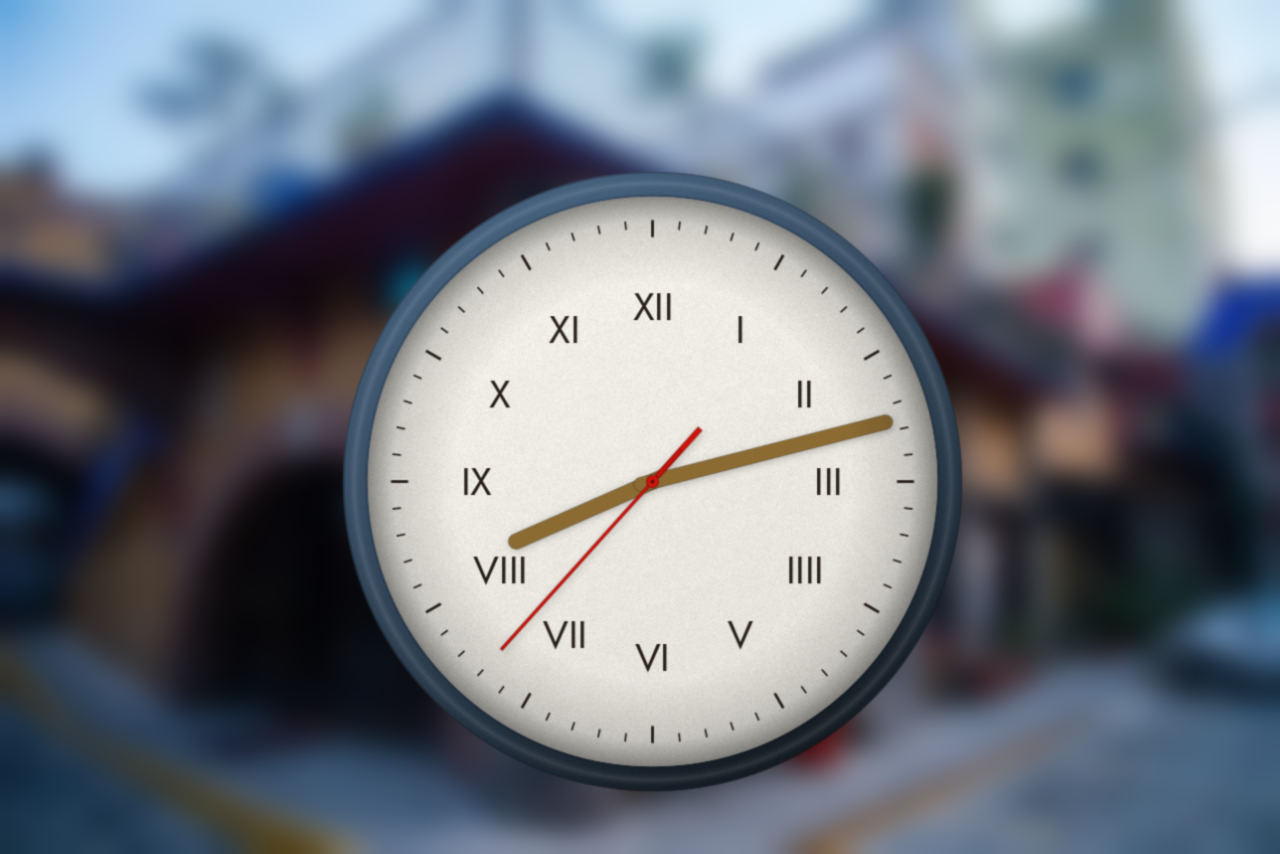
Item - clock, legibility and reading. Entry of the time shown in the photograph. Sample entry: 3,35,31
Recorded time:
8,12,37
